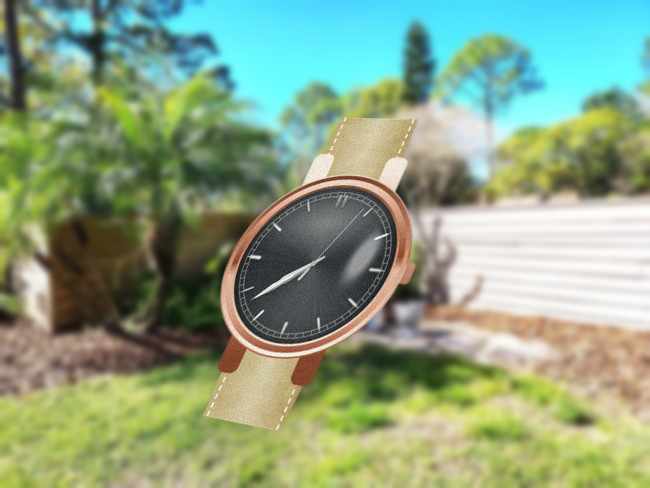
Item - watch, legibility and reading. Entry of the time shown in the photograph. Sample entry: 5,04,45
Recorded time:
7,38,04
